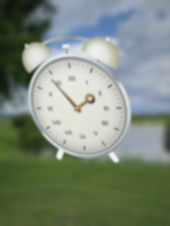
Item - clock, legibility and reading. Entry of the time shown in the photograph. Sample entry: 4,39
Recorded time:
1,54
